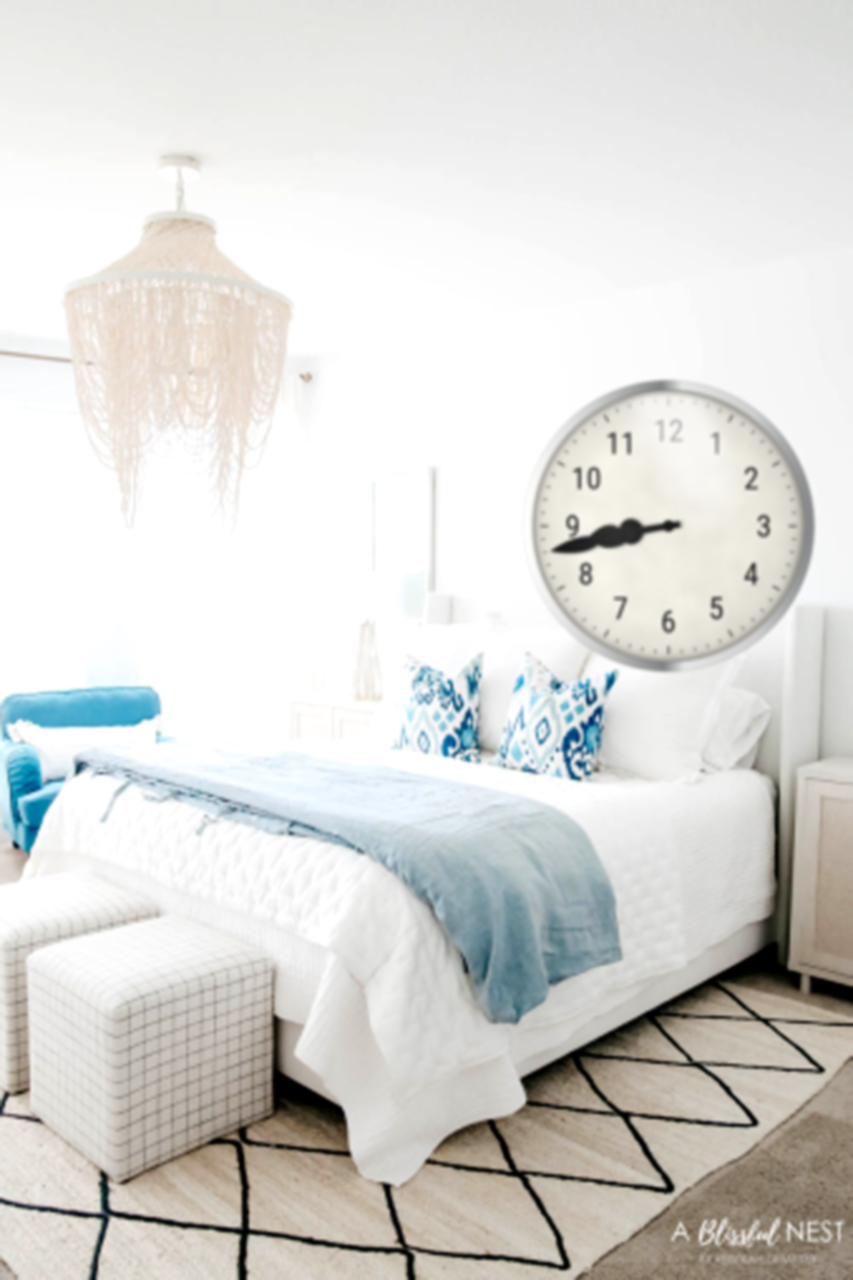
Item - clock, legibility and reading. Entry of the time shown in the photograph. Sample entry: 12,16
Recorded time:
8,43
